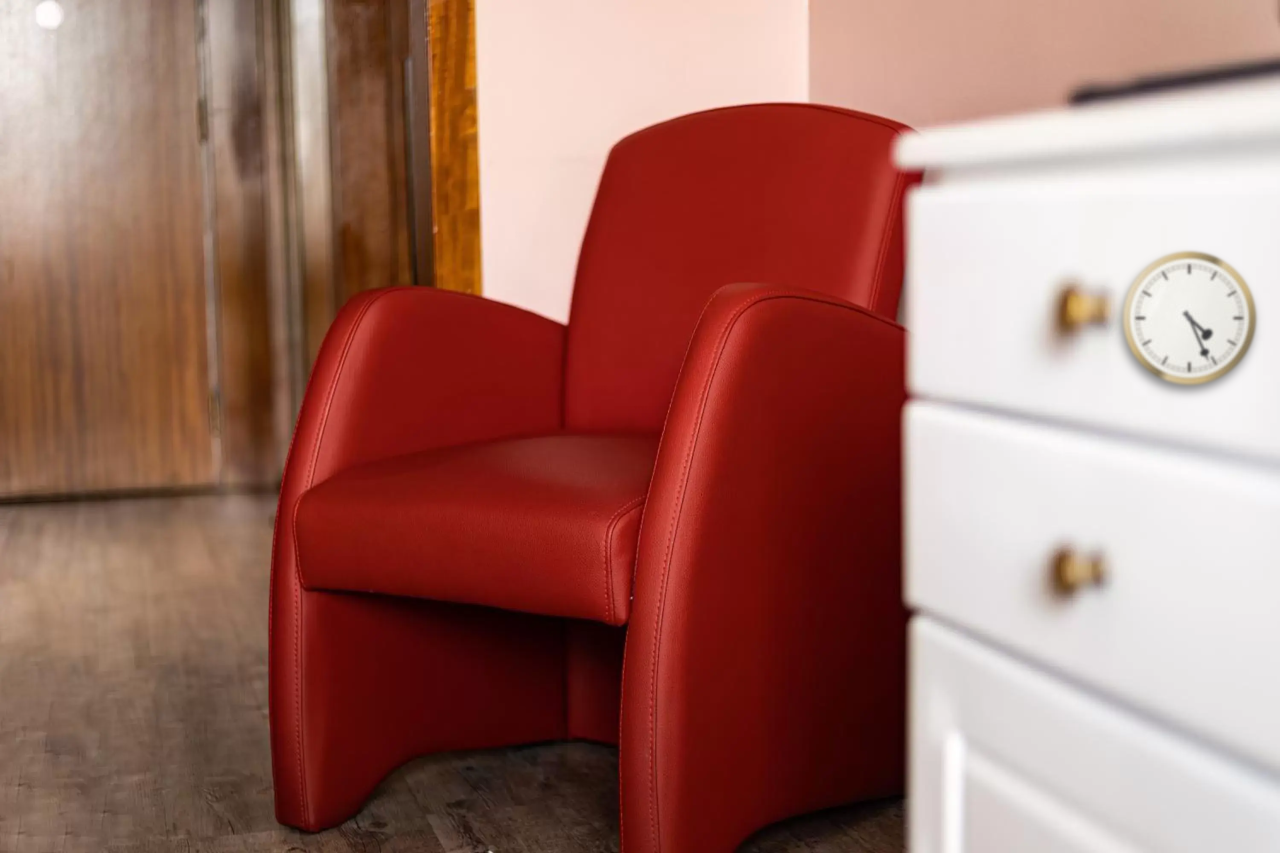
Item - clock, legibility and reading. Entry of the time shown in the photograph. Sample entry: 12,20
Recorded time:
4,26
